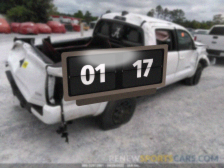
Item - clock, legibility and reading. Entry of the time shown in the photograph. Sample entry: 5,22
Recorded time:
1,17
